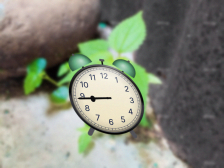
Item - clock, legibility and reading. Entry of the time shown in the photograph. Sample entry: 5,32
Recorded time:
8,44
